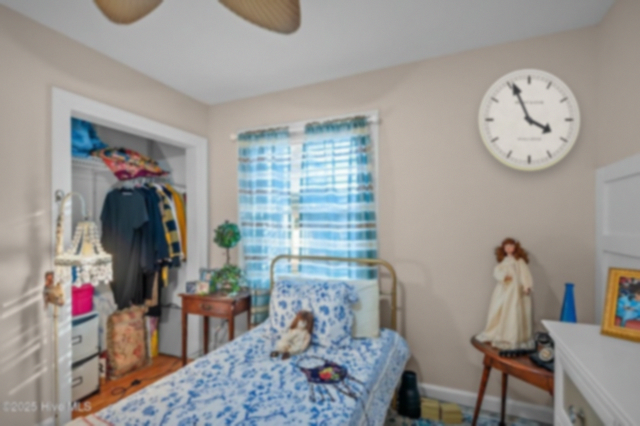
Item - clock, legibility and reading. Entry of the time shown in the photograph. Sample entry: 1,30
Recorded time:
3,56
